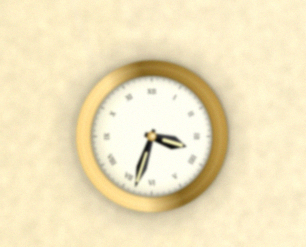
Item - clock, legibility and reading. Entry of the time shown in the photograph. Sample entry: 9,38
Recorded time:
3,33
